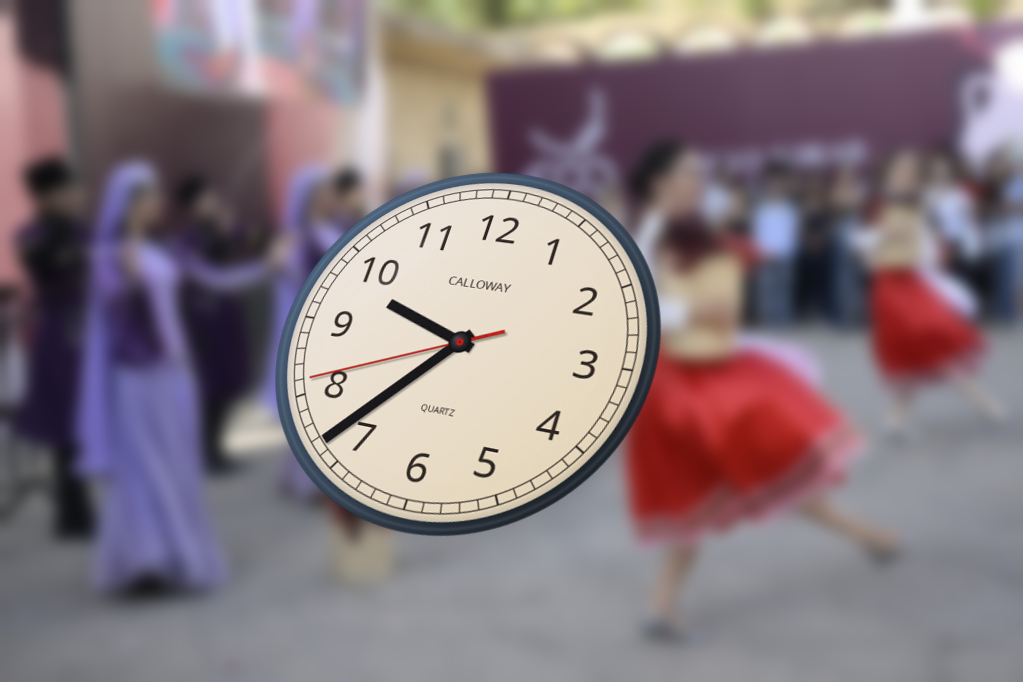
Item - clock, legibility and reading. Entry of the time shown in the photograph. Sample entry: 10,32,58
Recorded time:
9,36,41
